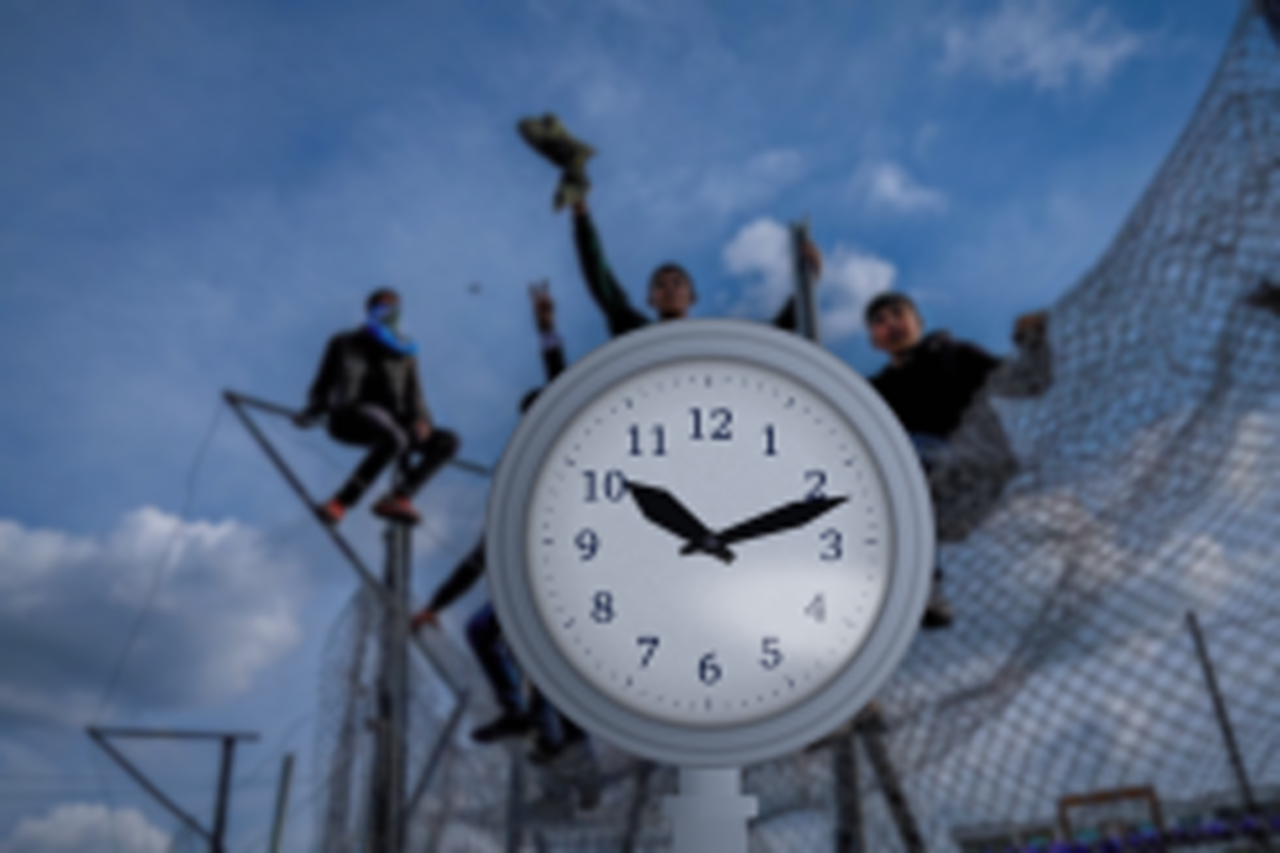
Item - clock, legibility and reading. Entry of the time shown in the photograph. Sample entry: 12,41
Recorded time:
10,12
